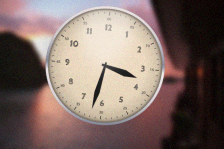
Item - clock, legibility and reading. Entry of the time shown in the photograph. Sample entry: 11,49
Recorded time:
3,32
